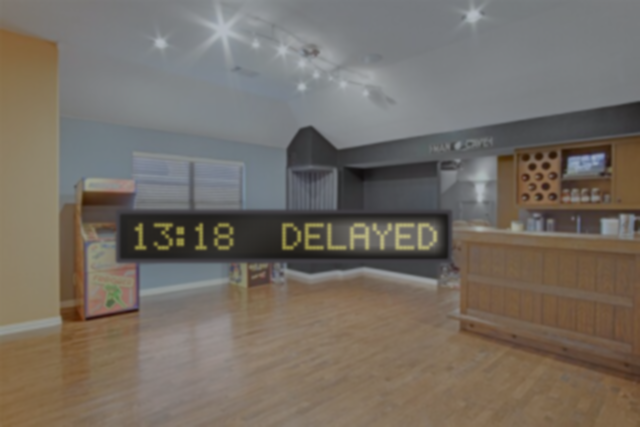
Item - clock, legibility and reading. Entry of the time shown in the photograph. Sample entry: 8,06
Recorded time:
13,18
